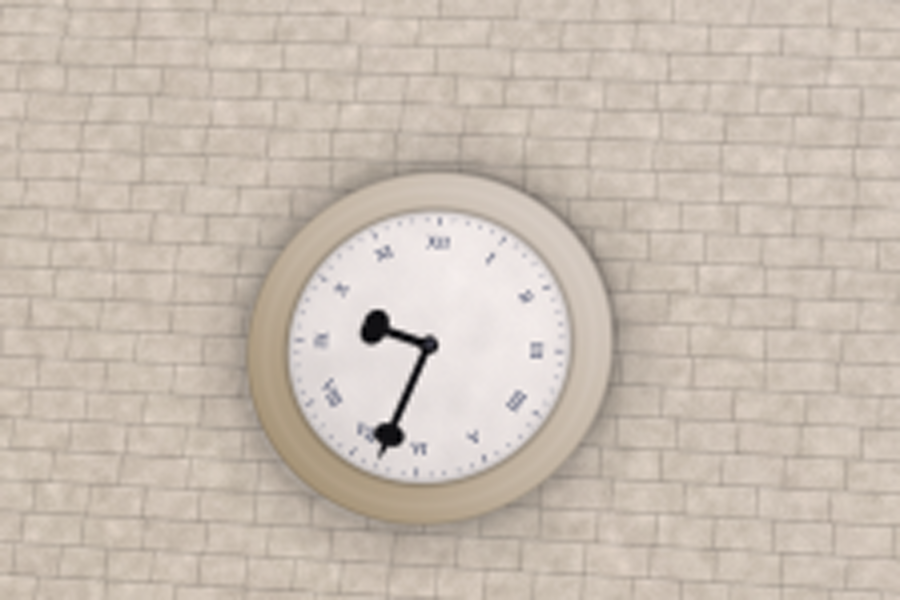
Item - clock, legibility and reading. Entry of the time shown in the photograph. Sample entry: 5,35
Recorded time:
9,33
